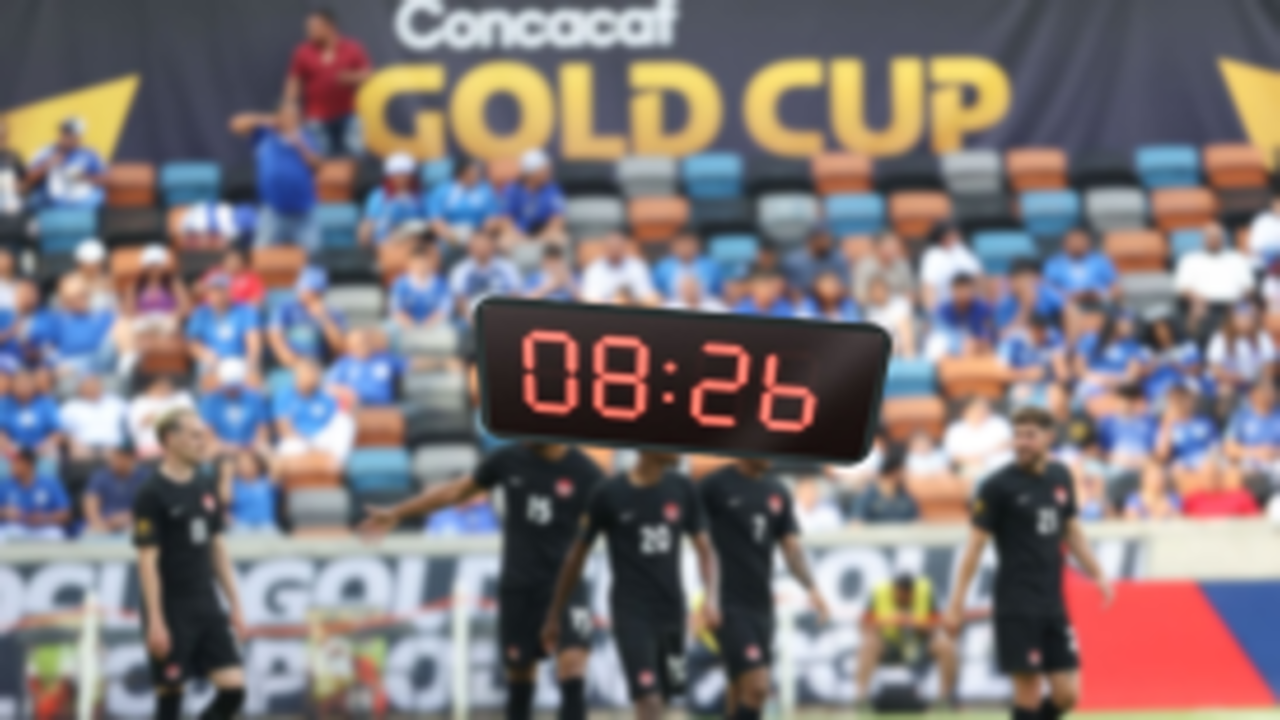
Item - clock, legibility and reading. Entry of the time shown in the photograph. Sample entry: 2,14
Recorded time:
8,26
